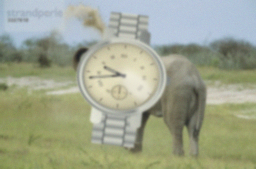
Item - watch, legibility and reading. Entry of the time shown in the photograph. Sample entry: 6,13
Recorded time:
9,43
